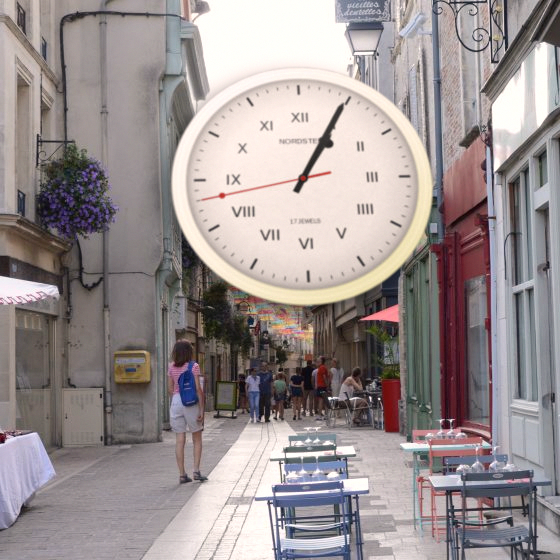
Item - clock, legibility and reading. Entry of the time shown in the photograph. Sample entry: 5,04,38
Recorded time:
1,04,43
